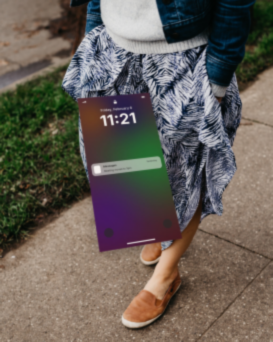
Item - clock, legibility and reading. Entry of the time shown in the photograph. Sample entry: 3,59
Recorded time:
11,21
